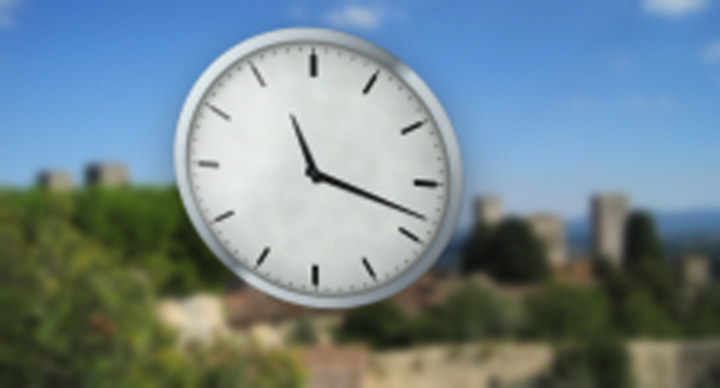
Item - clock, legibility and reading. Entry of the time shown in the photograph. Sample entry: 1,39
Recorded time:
11,18
